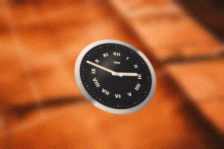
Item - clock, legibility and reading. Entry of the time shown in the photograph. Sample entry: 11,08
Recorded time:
2,48
